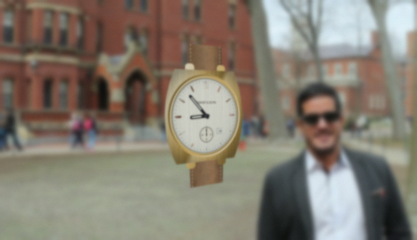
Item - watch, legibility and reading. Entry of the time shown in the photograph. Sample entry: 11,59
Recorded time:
8,53
